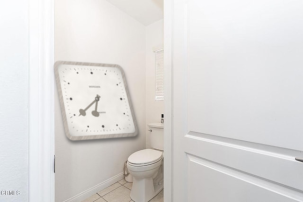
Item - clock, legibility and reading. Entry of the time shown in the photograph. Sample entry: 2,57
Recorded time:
6,39
